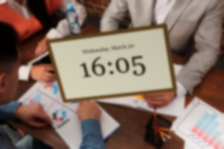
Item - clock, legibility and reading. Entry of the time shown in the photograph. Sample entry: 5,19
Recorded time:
16,05
